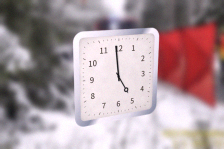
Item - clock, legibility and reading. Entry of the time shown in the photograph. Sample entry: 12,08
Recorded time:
4,59
